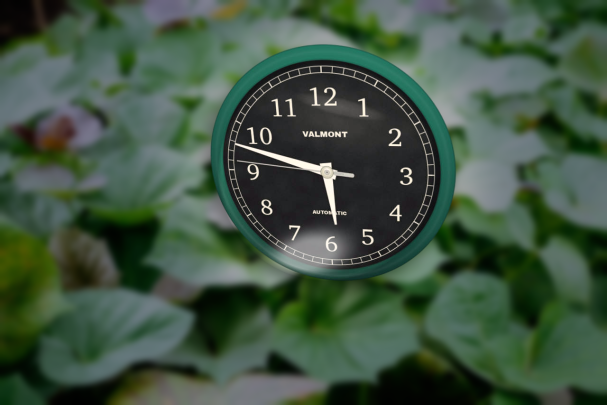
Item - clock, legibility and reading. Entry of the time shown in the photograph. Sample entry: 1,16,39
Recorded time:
5,47,46
